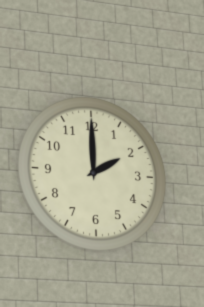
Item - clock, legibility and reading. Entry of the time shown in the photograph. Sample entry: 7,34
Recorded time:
2,00
